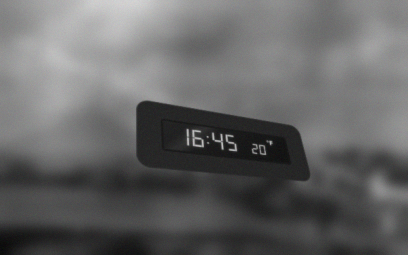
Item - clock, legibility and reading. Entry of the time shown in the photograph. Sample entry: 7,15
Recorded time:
16,45
